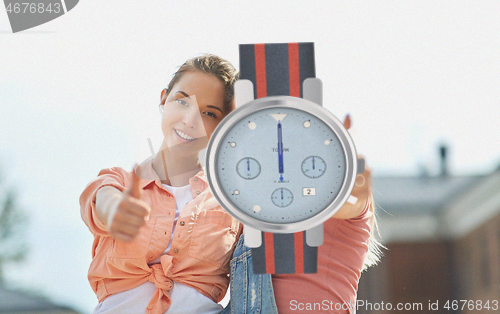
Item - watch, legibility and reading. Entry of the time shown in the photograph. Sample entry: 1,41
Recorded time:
12,00
